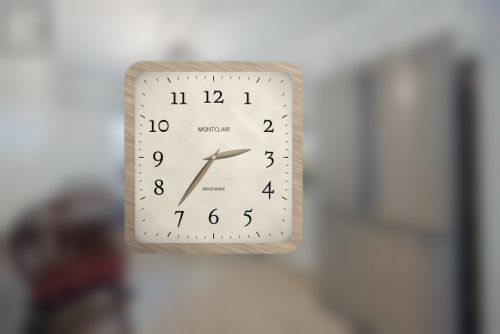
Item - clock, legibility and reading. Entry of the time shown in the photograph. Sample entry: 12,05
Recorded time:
2,36
